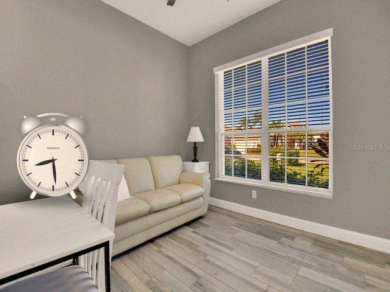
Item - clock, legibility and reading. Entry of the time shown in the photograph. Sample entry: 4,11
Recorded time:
8,29
